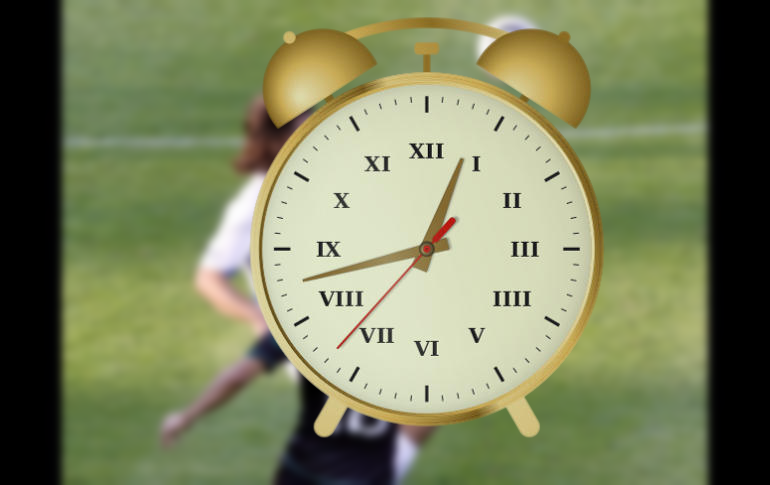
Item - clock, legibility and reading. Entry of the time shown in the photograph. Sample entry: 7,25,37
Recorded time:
12,42,37
